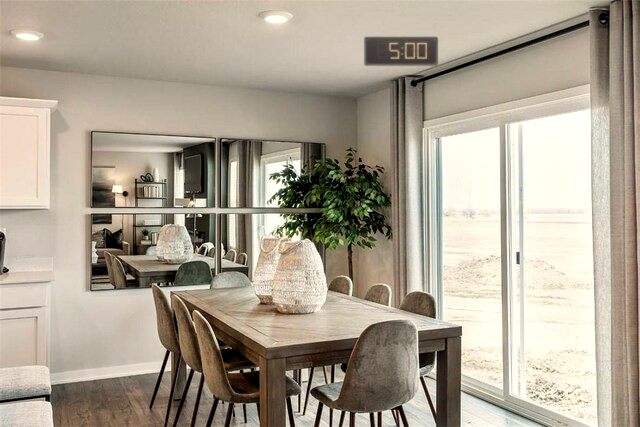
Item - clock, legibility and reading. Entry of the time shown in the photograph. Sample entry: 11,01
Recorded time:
5,00
